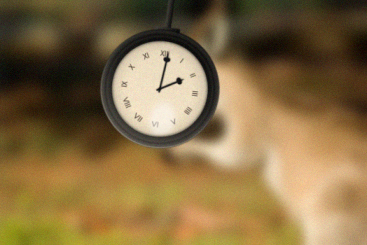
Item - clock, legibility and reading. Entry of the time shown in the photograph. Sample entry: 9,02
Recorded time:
2,01
